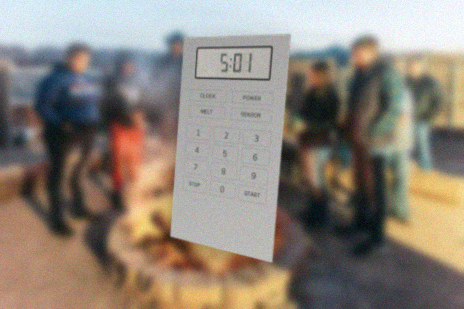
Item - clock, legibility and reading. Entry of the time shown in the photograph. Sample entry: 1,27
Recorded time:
5,01
